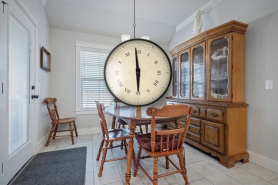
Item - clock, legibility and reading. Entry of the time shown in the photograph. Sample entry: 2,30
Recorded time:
5,59
